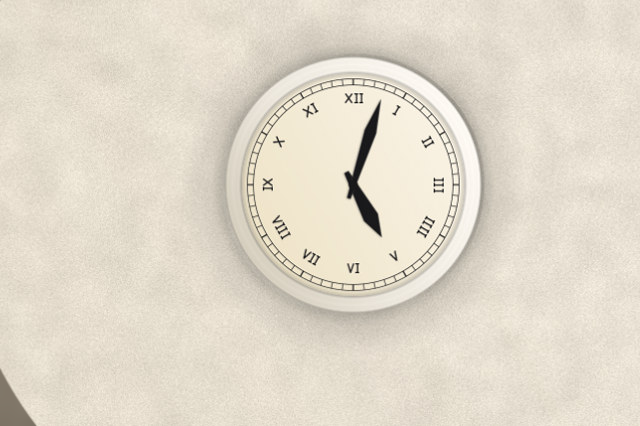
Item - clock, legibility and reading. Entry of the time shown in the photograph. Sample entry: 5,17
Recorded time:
5,03
